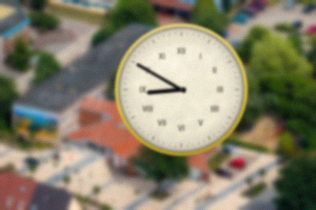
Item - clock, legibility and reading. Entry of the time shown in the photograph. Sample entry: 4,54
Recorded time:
8,50
